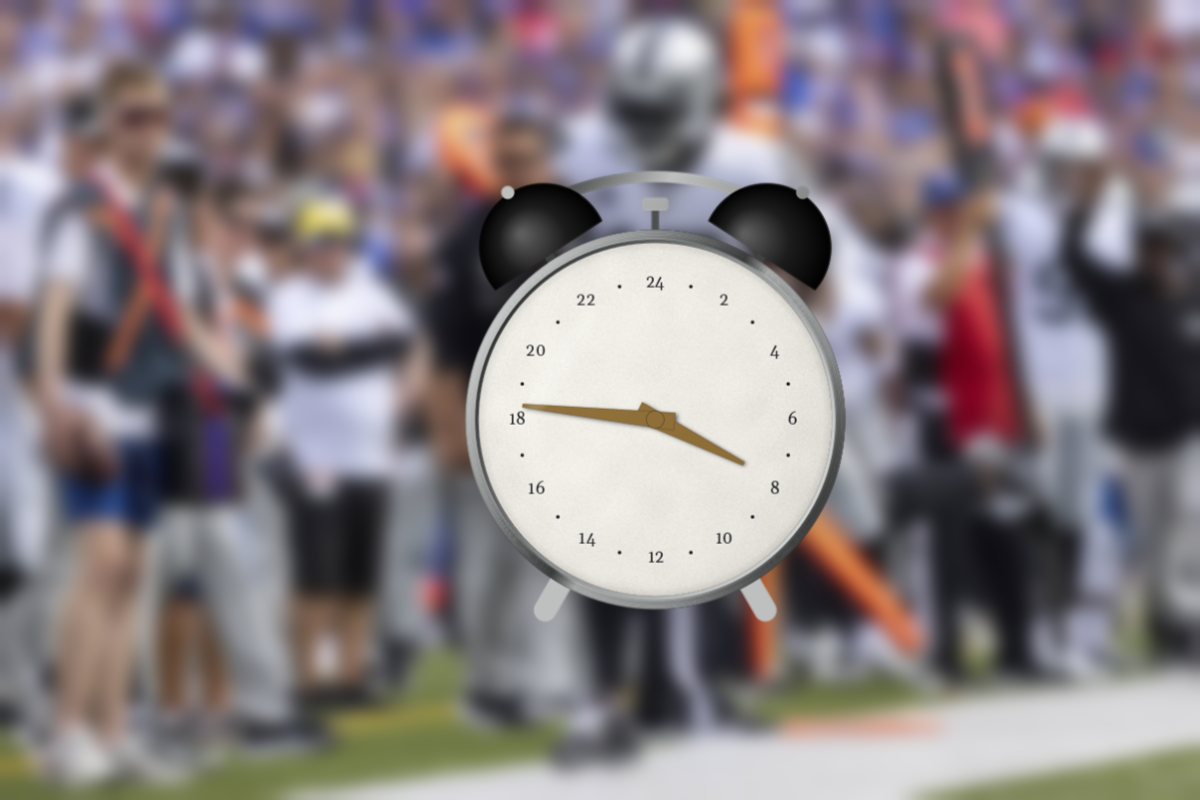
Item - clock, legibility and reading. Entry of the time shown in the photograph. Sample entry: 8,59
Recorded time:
7,46
